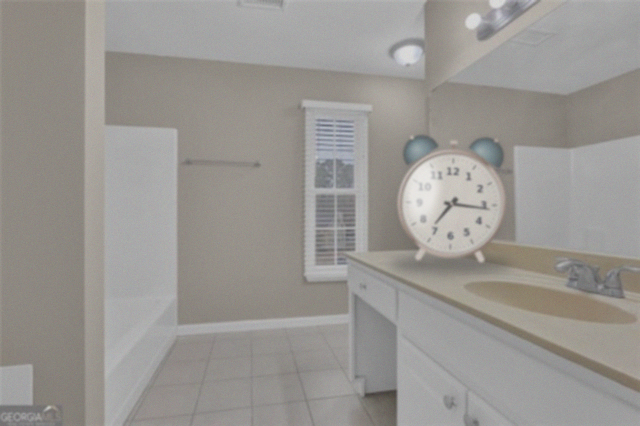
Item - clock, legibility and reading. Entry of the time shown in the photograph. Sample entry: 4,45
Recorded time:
7,16
